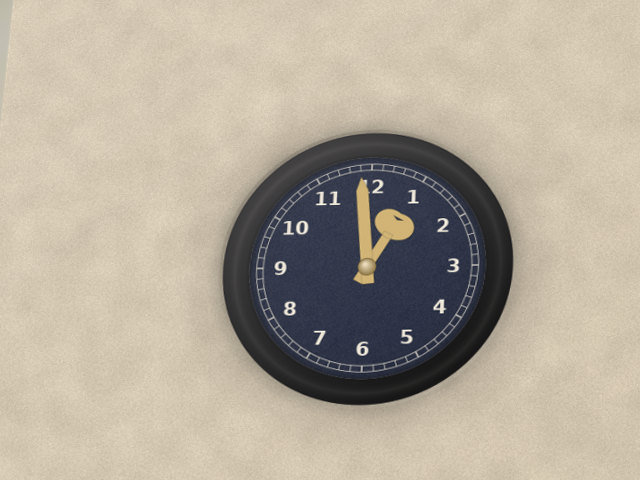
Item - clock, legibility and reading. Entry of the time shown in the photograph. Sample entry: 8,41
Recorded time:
12,59
